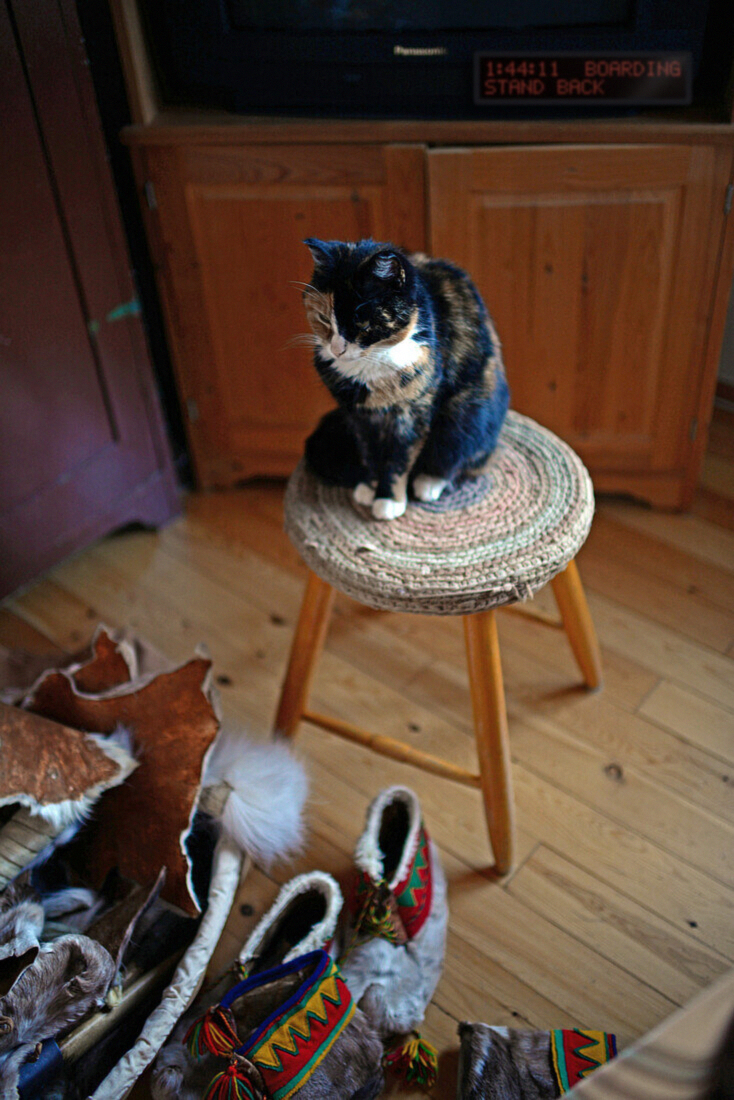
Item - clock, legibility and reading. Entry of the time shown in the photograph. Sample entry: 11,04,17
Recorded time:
1,44,11
